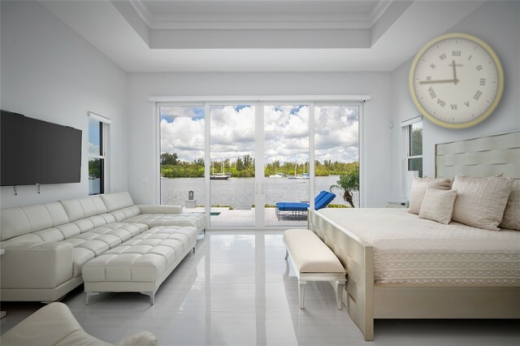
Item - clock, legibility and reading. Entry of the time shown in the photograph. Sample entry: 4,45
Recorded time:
11,44
